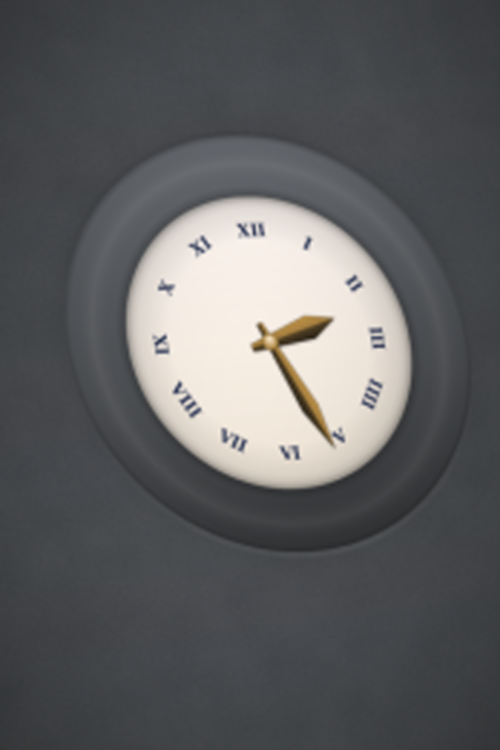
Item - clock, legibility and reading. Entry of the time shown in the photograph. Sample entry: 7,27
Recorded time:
2,26
